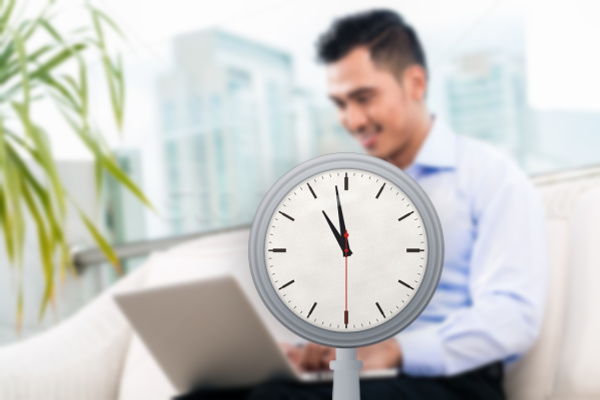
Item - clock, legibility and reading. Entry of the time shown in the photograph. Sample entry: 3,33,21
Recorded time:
10,58,30
